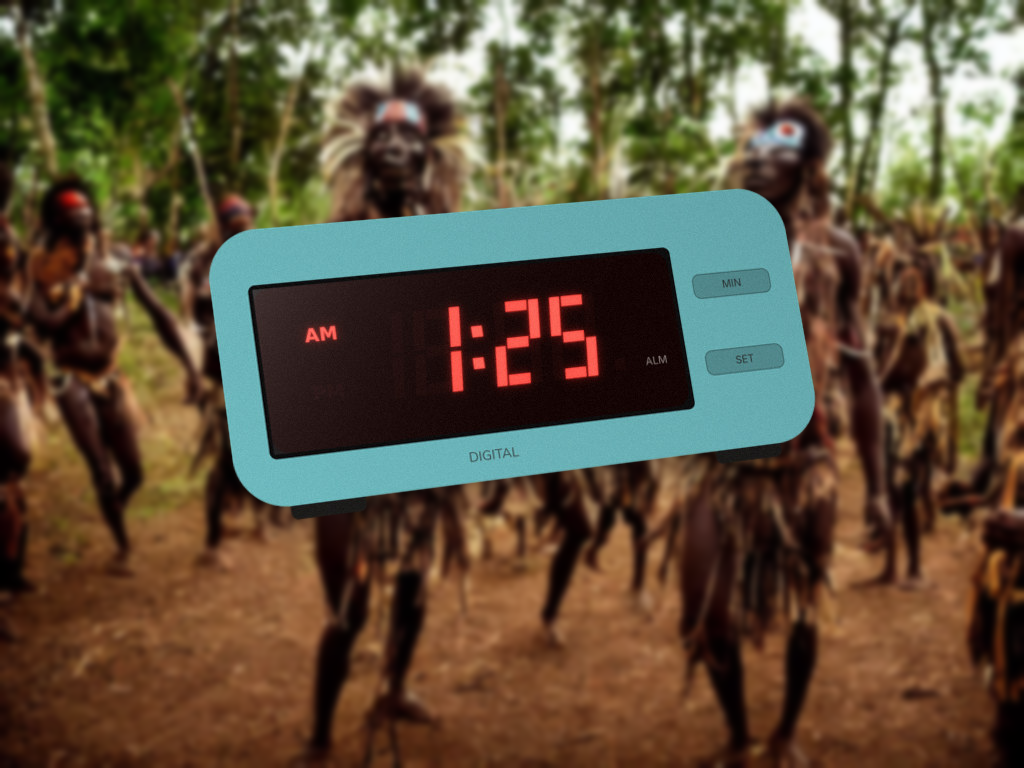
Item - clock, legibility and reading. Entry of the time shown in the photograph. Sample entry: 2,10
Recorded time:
1,25
